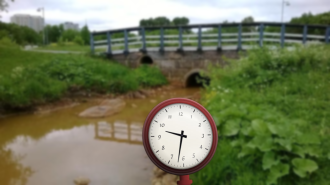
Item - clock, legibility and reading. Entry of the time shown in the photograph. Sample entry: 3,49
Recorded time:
9,32
